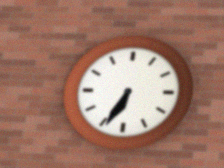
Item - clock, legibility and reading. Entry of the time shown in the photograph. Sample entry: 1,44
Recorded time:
6,34
